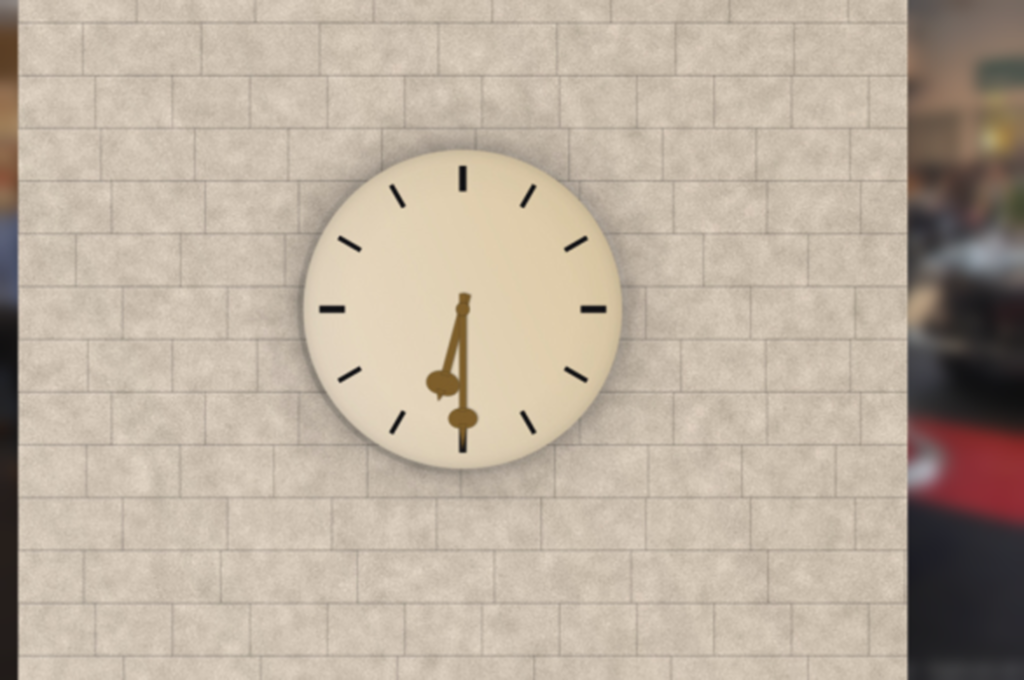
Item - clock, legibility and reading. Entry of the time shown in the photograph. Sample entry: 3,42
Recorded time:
6,30
